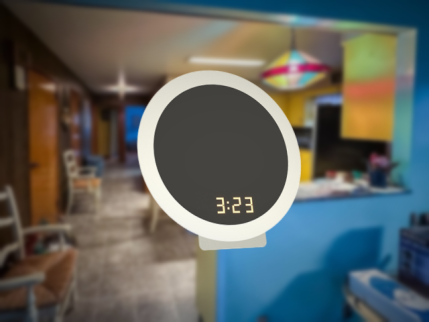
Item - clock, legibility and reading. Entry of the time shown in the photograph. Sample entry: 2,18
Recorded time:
3,23
